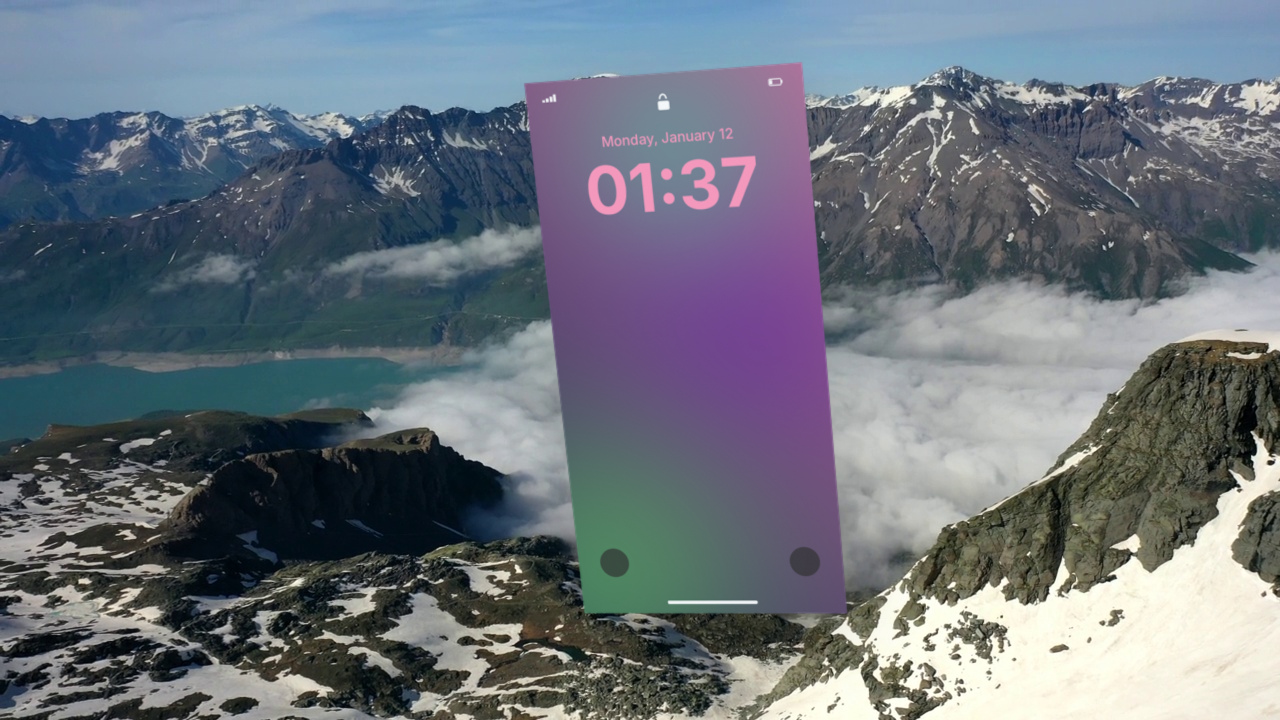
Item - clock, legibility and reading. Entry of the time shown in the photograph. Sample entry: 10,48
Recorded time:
1,37
